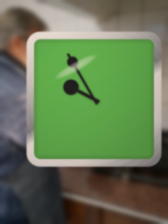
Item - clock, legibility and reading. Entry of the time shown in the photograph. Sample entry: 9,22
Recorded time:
9,55
